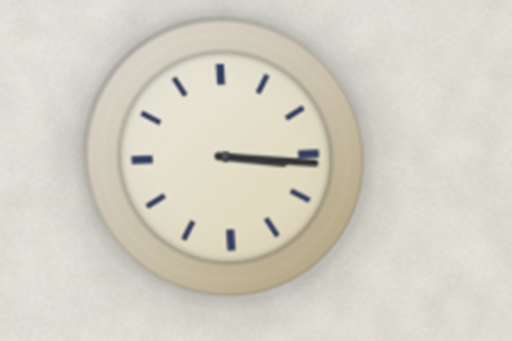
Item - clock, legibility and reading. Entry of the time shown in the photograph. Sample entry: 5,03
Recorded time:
3,16
